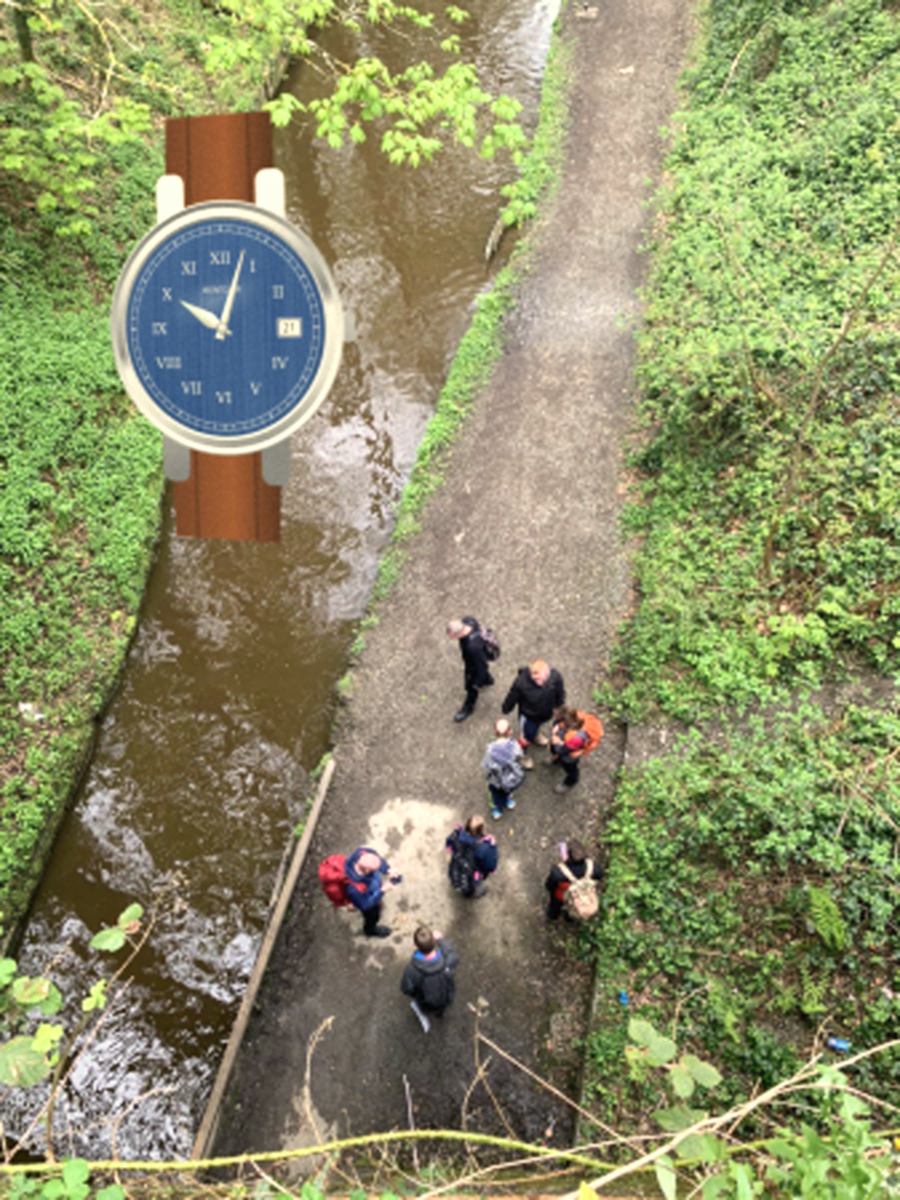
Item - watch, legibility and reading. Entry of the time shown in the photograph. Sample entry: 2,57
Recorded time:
10,03
